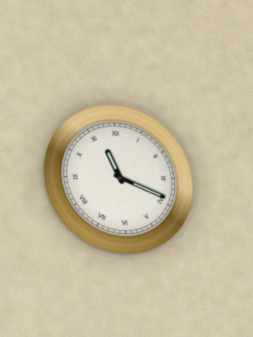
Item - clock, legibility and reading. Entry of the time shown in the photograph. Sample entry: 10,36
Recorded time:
11,19
